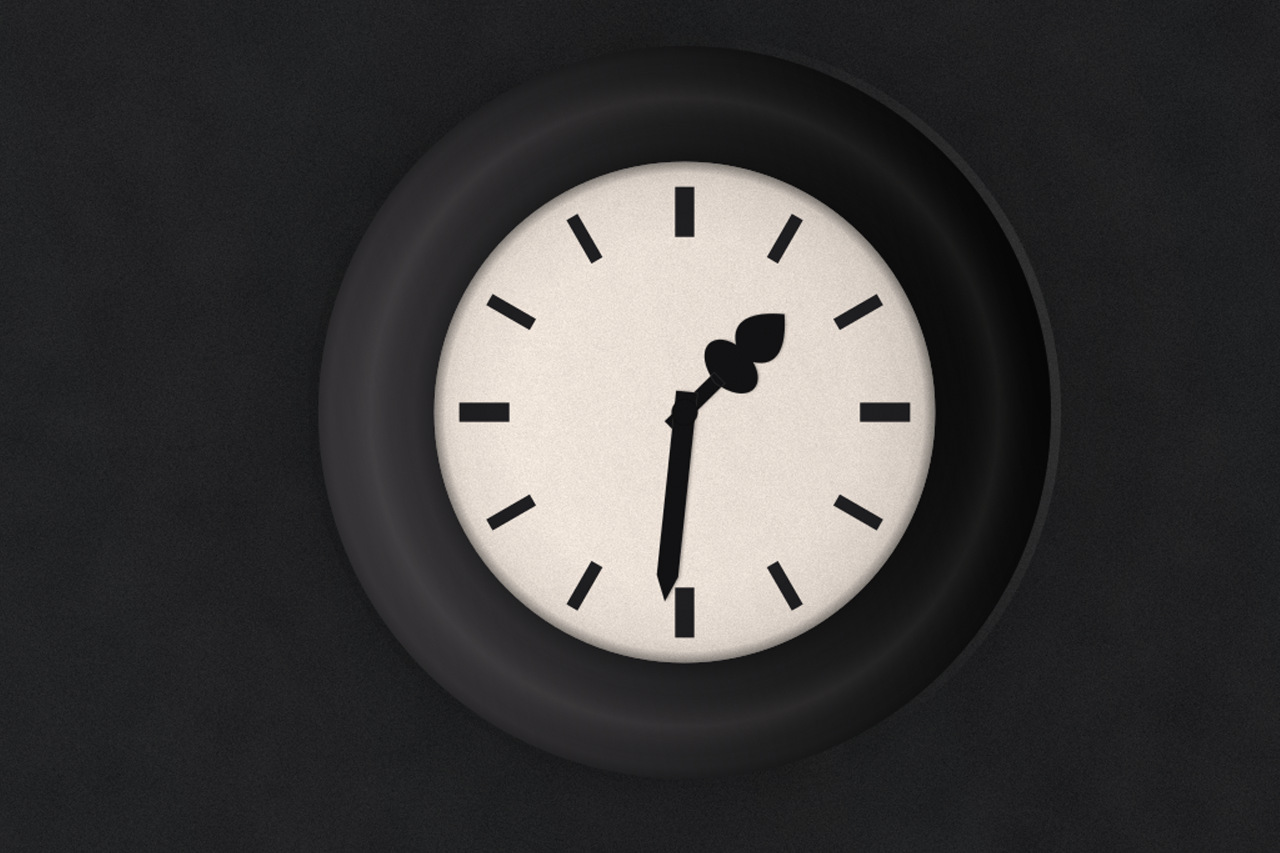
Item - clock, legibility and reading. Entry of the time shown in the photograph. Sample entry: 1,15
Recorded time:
1,31
